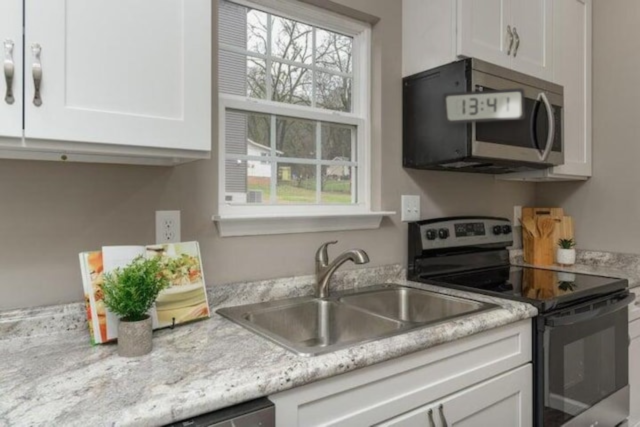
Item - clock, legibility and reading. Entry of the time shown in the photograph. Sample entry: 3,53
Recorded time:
13,41
